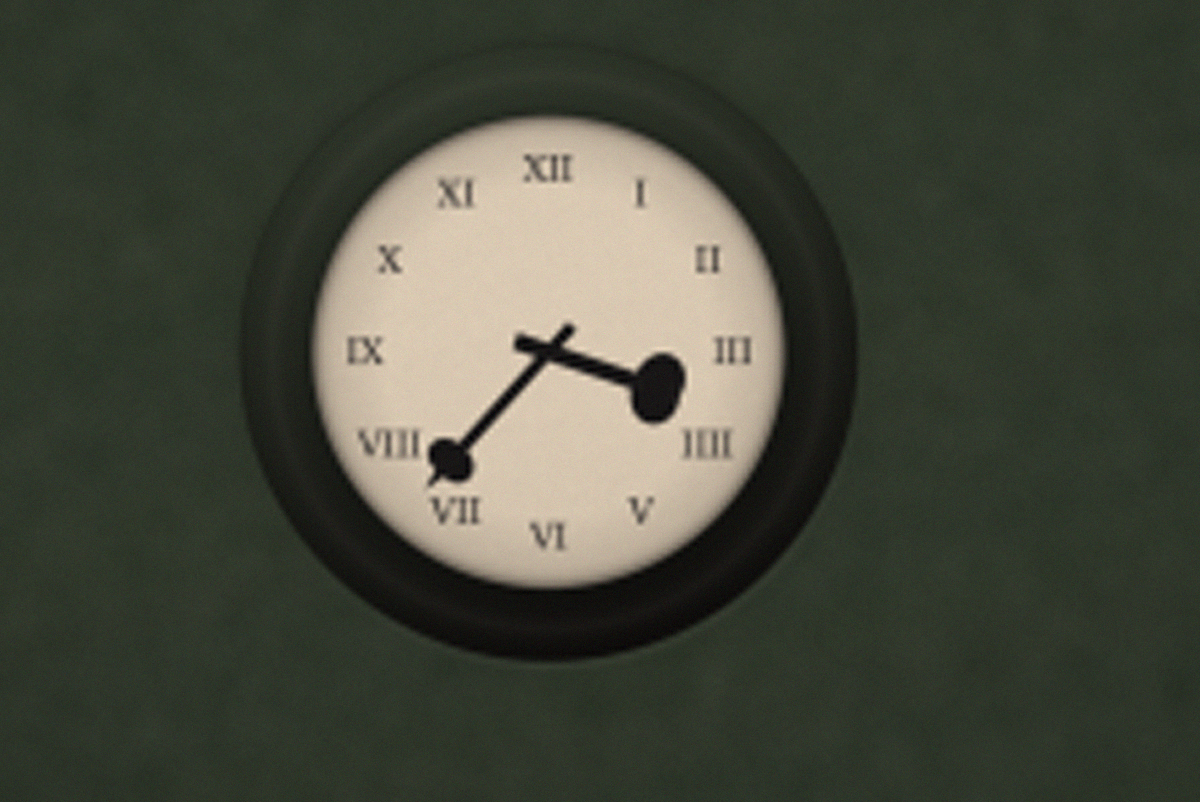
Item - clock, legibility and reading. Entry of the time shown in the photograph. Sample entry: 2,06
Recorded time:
3,37
